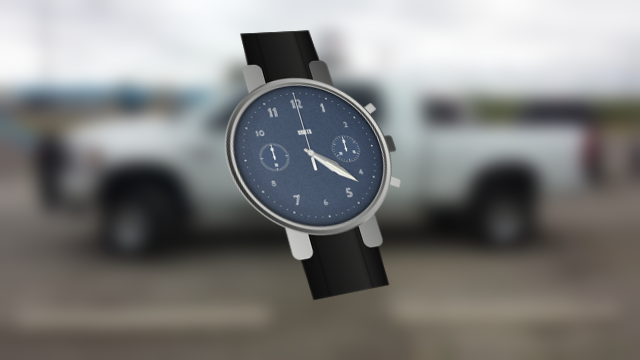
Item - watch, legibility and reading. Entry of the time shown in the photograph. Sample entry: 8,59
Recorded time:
4,22
